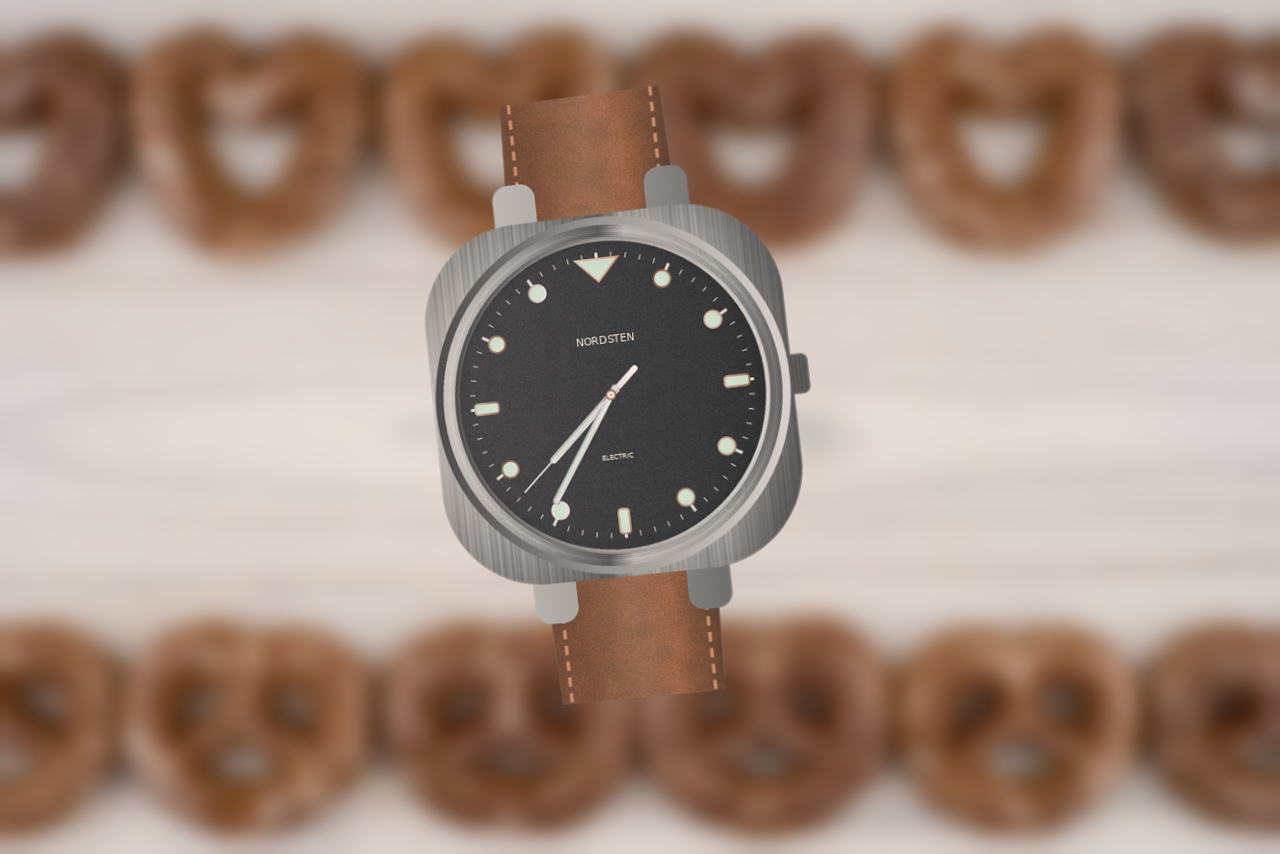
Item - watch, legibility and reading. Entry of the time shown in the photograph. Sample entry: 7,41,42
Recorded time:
7,35,38
